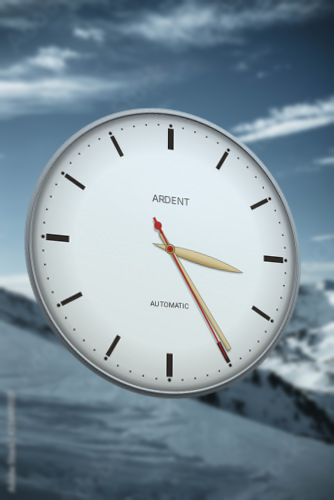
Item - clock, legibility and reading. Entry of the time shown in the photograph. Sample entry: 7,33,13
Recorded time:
3,24,25
